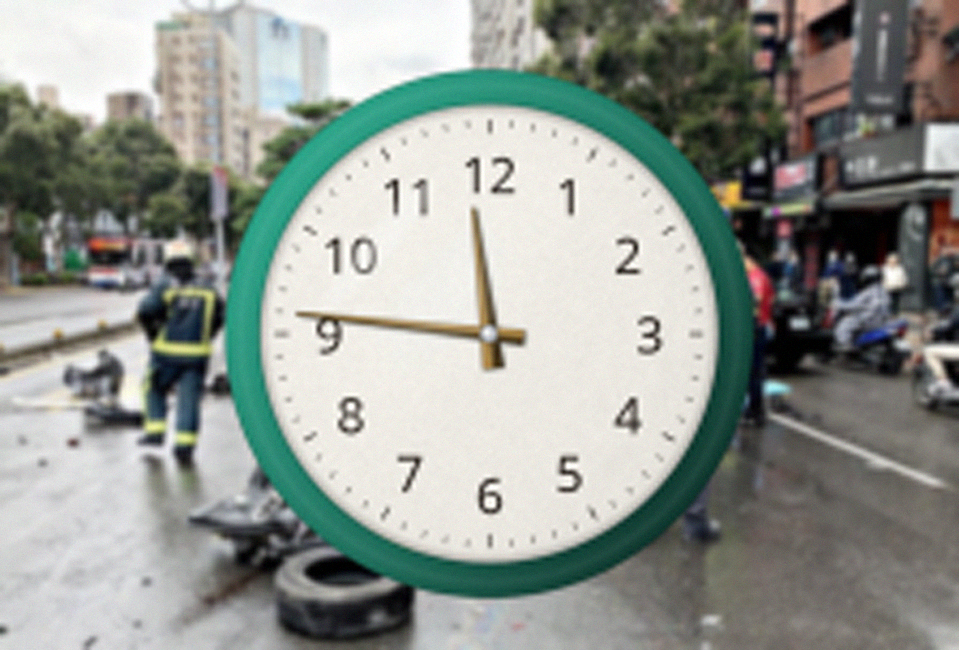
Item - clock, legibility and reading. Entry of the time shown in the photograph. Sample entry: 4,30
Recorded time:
11,46
